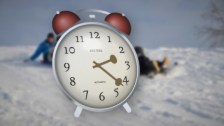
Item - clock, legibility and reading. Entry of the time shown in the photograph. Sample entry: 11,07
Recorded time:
2,22
